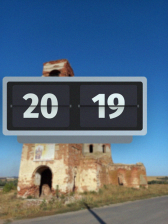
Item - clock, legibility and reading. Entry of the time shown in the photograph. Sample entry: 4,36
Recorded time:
20,19
